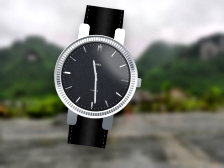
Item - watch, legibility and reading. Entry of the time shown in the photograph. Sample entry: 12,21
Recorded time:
11,29
